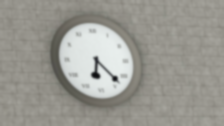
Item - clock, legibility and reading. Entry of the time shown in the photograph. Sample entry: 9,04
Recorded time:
6,23
